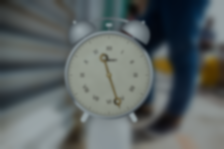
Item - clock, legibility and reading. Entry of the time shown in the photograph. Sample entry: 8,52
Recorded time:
11,27
